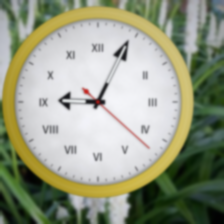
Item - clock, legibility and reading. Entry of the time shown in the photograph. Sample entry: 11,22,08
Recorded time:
9,04,22
